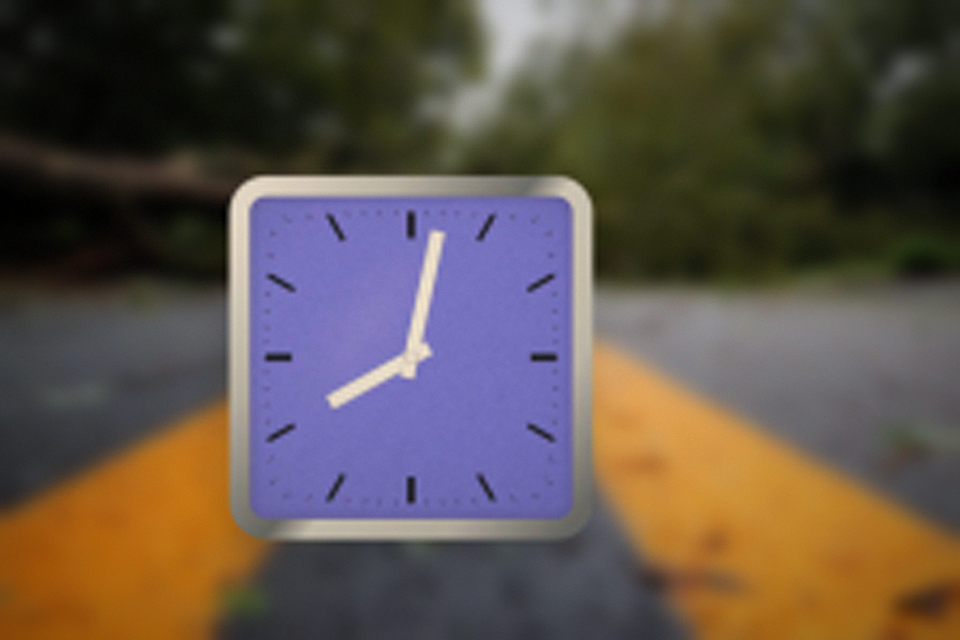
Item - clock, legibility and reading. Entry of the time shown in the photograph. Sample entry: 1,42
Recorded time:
8,02
